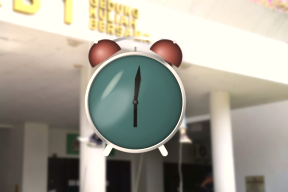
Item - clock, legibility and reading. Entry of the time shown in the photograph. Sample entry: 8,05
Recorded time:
6,01
